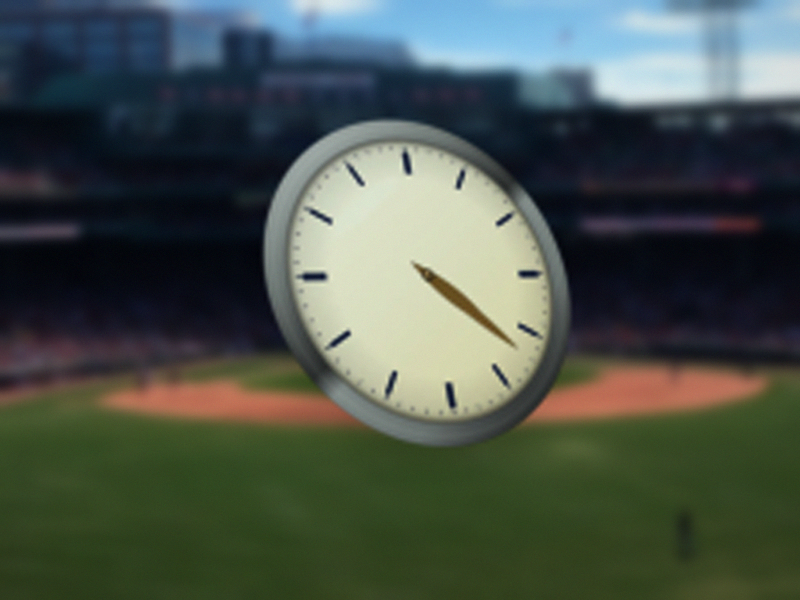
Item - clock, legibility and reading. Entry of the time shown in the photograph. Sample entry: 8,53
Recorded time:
4,22
